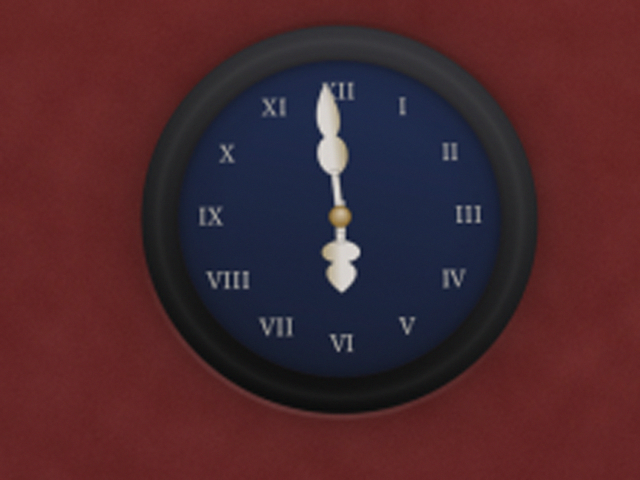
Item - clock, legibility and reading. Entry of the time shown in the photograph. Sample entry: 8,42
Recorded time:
5,59
